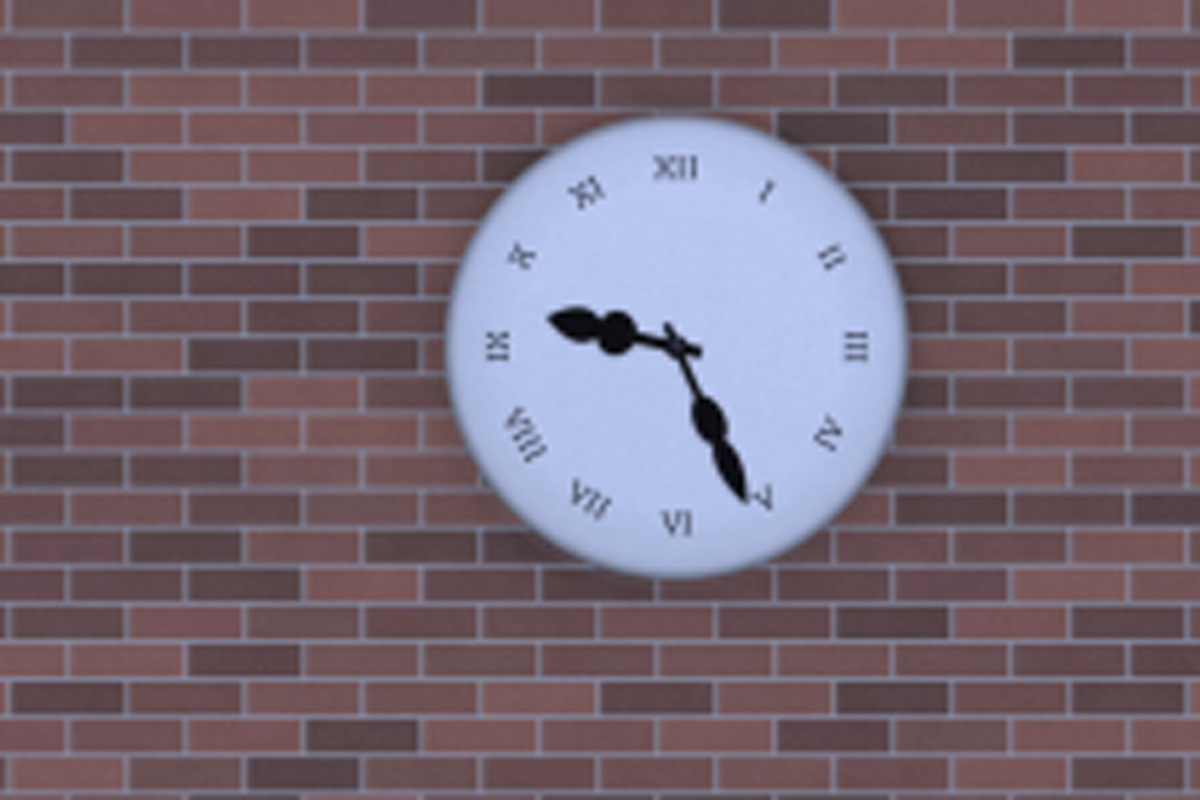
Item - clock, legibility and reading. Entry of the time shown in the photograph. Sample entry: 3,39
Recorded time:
9,26
